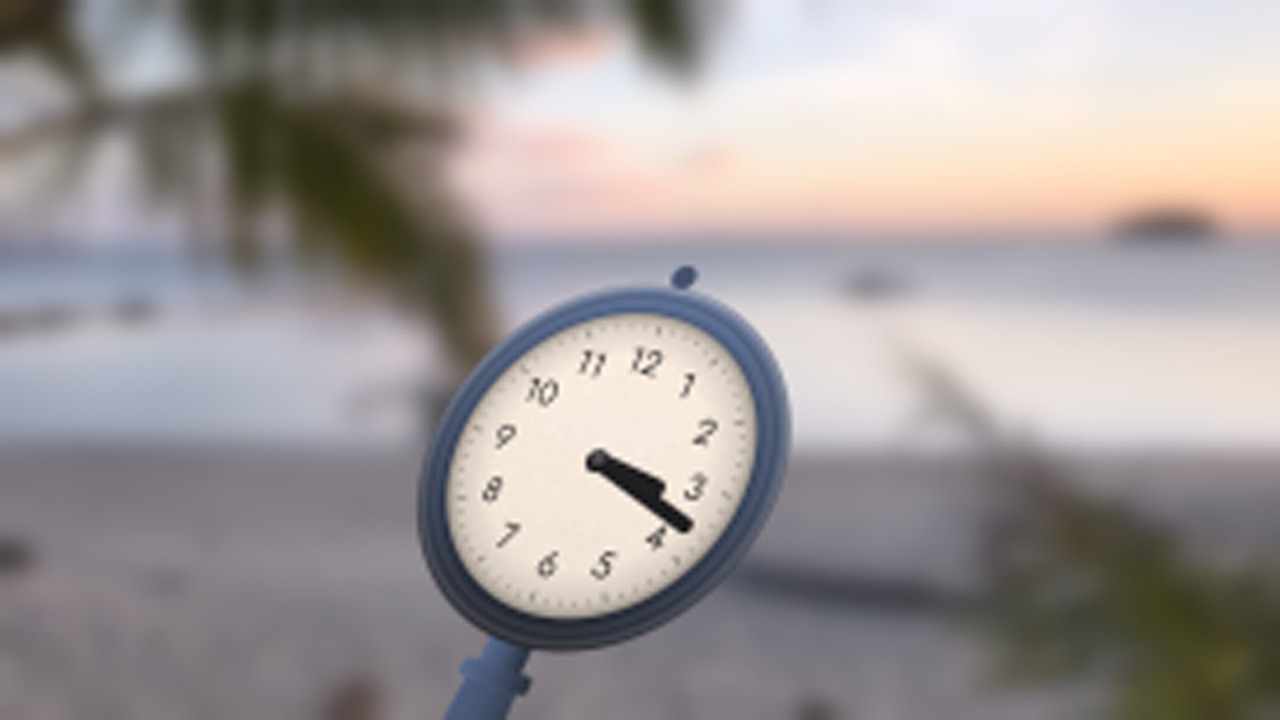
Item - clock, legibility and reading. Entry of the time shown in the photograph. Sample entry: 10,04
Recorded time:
3,18
